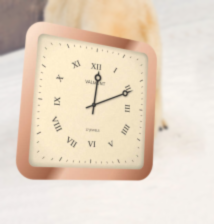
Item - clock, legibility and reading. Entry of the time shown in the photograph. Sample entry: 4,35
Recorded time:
12,11
